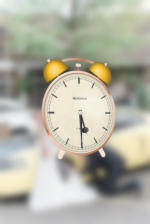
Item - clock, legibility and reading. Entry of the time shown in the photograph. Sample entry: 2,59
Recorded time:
5,30
